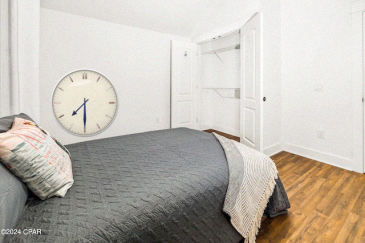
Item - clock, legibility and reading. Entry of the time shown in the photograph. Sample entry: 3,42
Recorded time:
7,30
